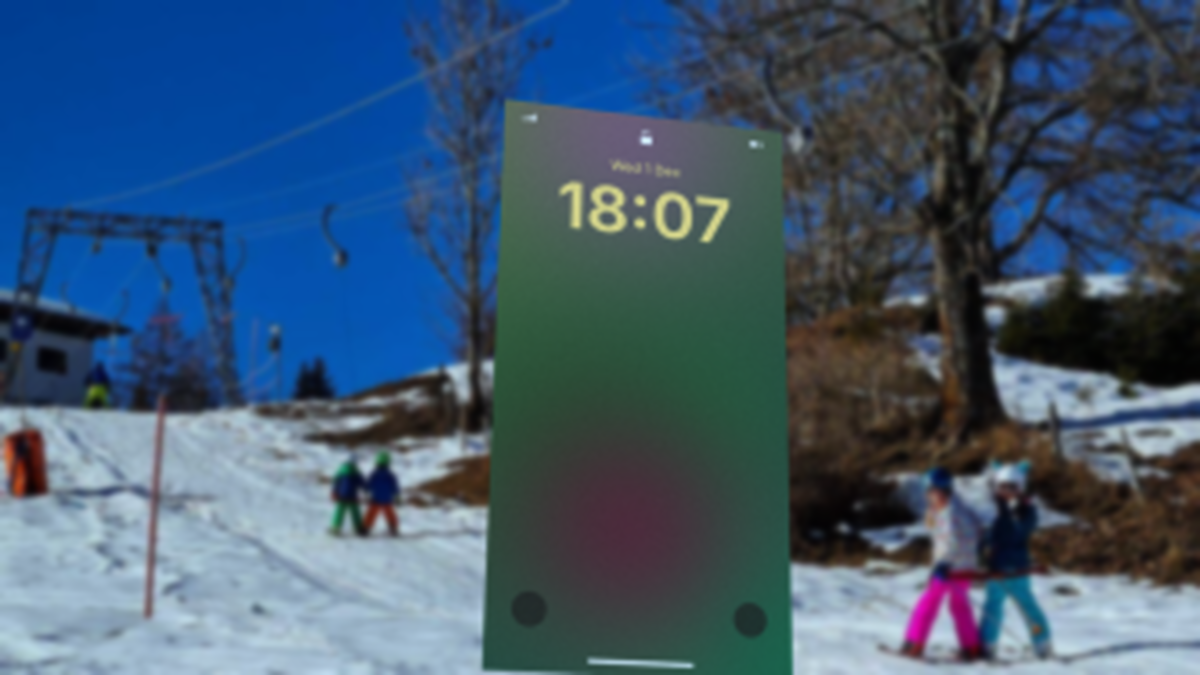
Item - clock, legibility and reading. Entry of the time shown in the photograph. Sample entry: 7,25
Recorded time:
18,07
